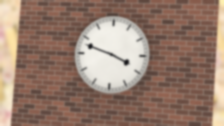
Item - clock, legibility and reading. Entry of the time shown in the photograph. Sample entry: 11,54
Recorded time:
3,48
